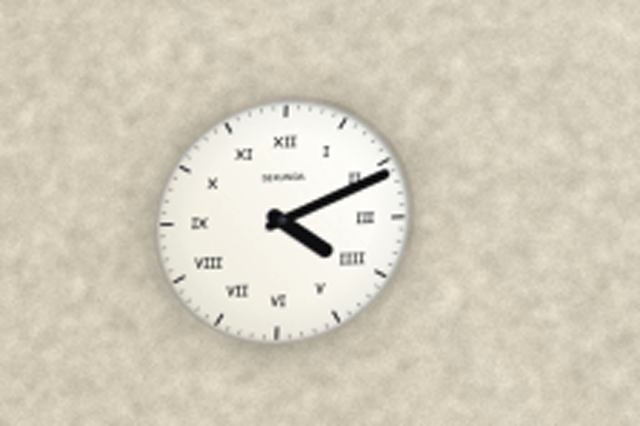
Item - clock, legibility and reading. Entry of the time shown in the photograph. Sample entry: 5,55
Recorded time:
4,11
